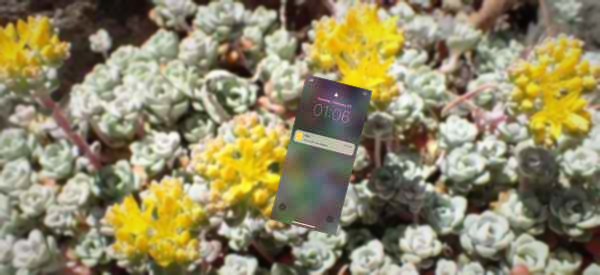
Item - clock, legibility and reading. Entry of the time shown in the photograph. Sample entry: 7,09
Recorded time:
1,06
